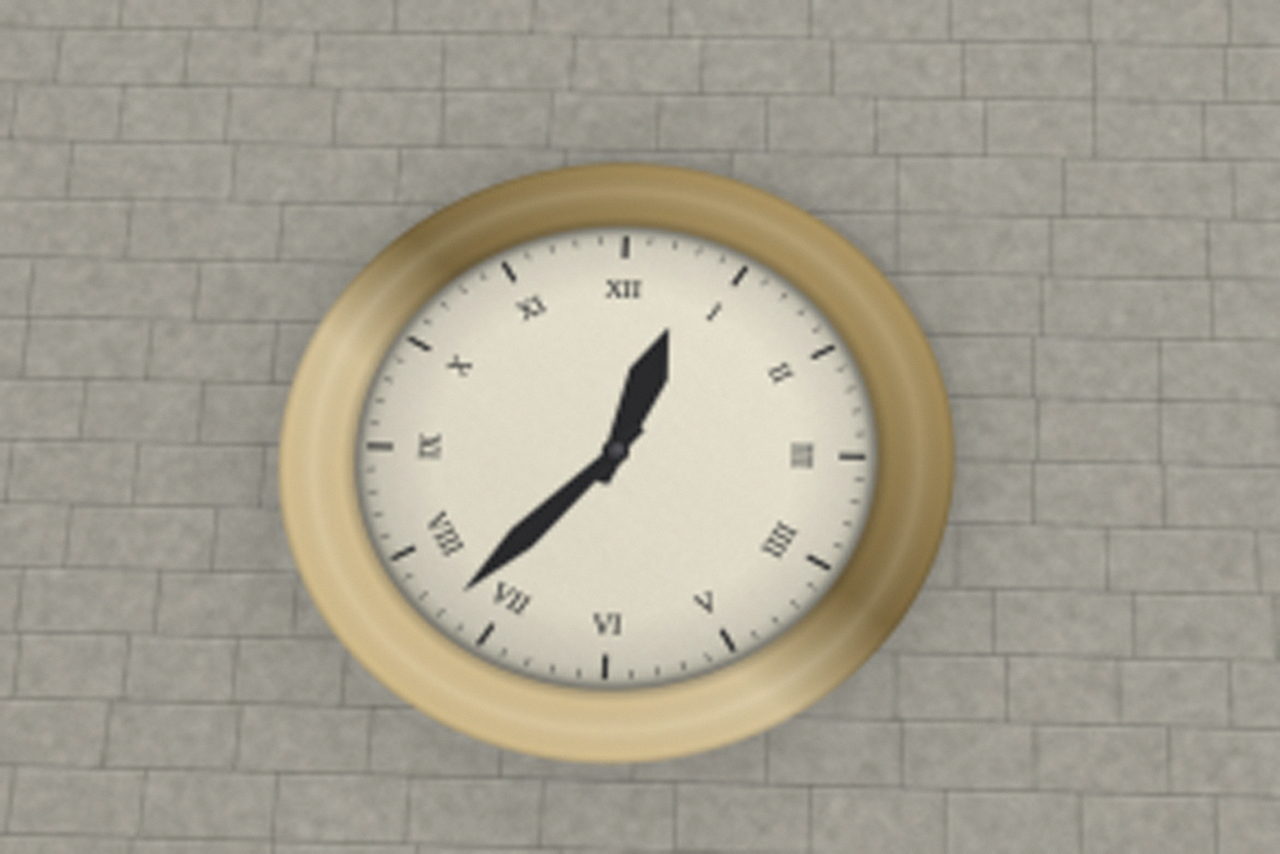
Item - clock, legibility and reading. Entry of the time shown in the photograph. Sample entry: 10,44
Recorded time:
12,37
